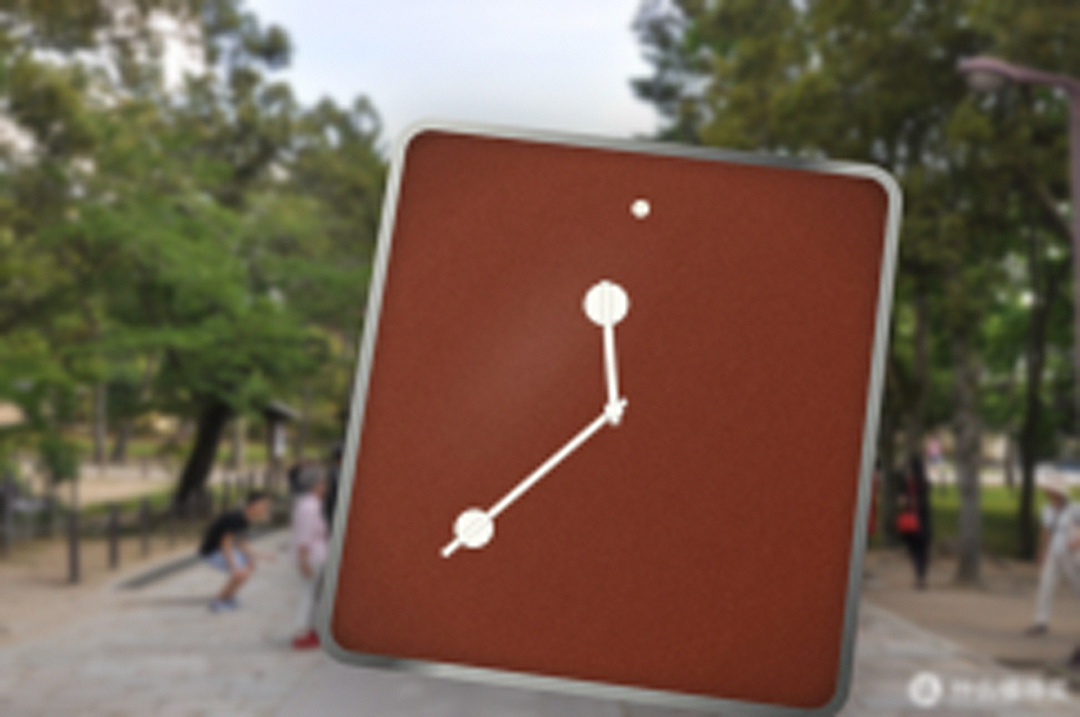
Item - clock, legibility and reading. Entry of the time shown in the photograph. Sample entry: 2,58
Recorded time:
11,37
